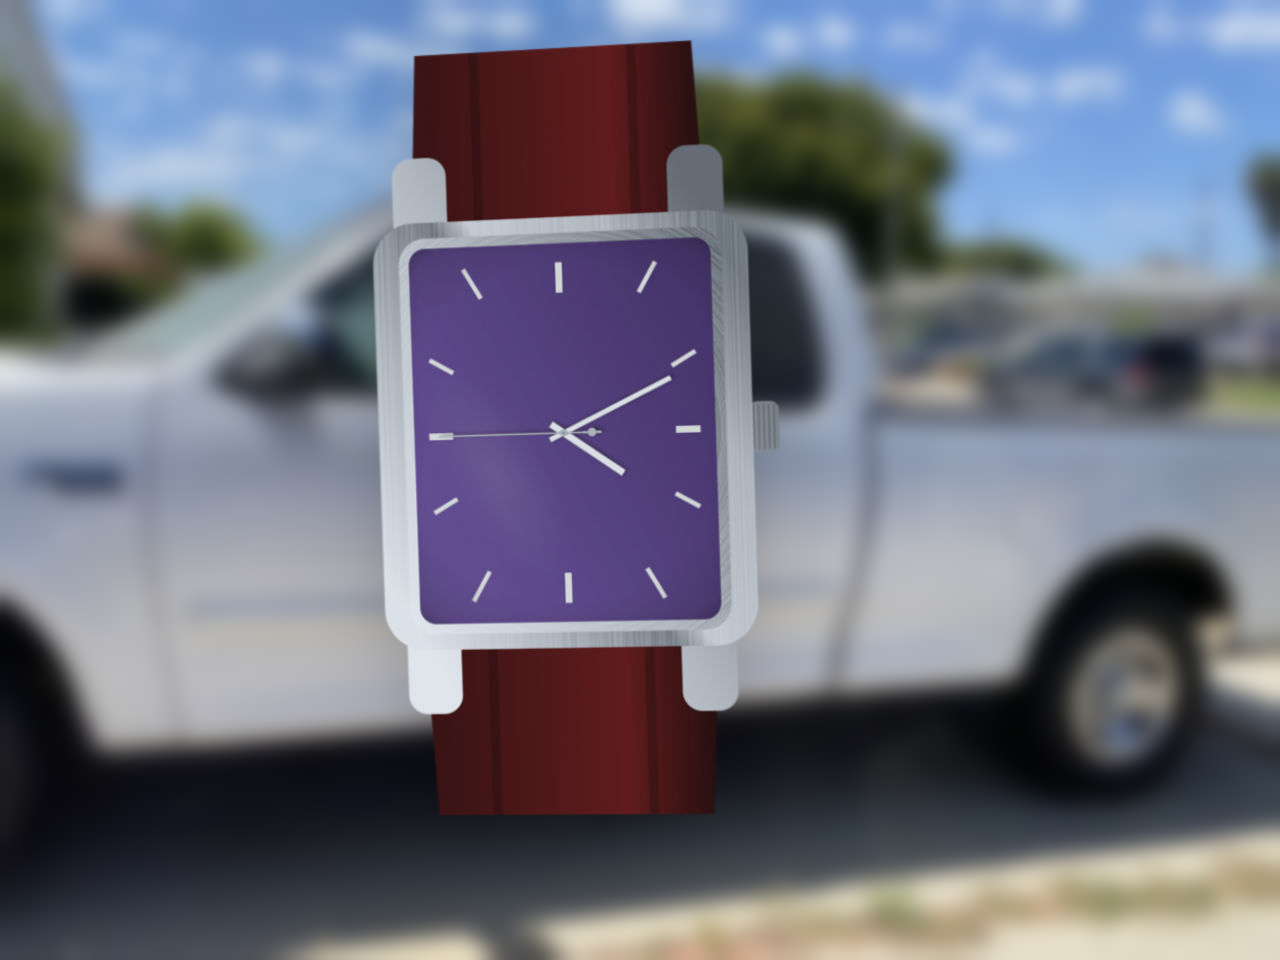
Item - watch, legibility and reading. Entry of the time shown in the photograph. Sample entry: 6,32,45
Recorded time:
4,10,45
